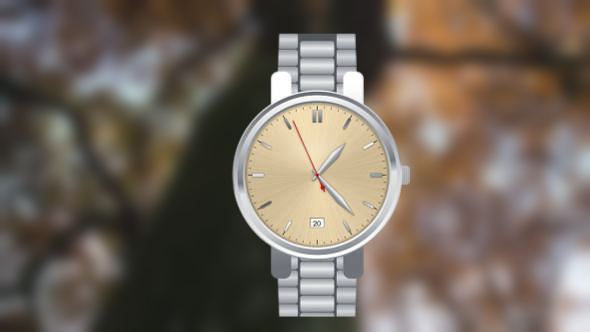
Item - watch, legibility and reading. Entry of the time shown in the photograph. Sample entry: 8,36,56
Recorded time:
1,22,56
